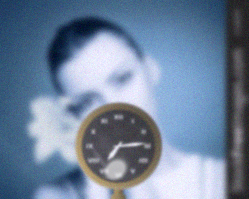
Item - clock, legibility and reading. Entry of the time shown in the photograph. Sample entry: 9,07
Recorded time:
7,14
